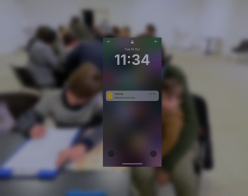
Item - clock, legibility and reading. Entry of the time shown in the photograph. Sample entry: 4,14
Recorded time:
11,34
